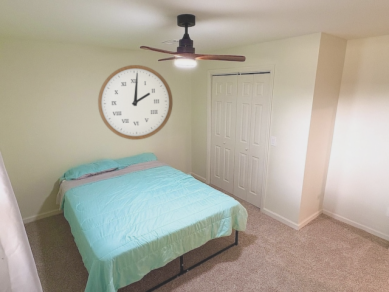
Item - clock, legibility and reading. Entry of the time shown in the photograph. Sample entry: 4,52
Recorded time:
2,01
